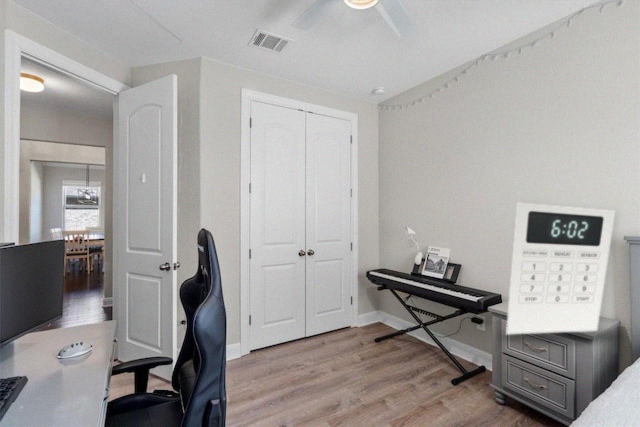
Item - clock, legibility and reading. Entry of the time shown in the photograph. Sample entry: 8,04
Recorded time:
6,02
